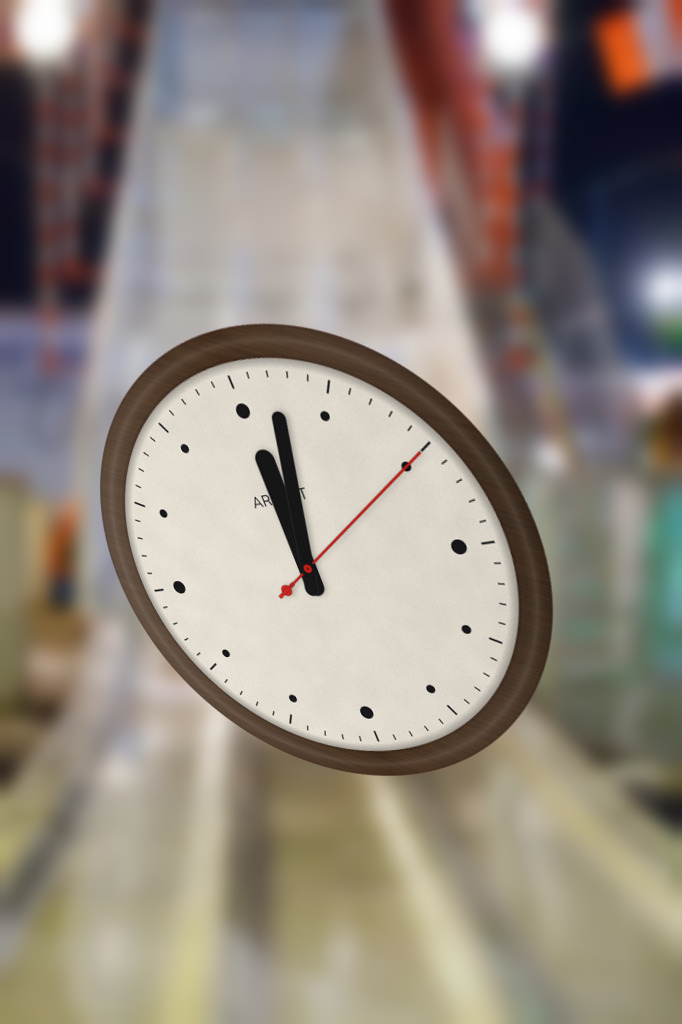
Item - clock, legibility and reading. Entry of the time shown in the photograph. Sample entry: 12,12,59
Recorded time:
12,02,10
